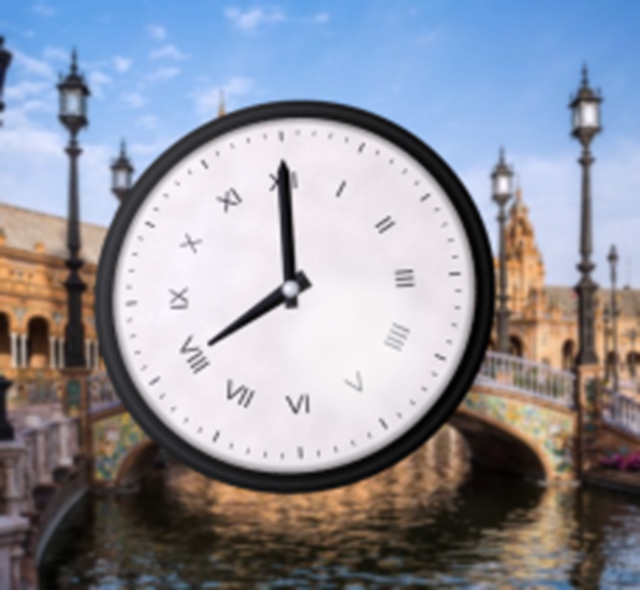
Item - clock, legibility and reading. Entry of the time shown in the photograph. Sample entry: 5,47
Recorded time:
8,00
